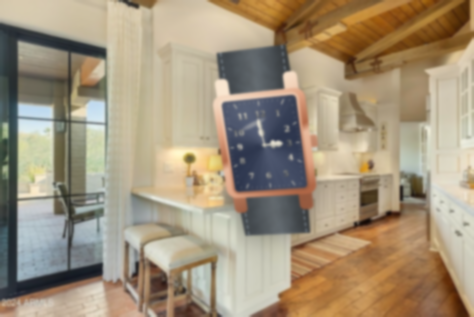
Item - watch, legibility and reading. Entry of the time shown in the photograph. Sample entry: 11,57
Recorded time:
2,59
